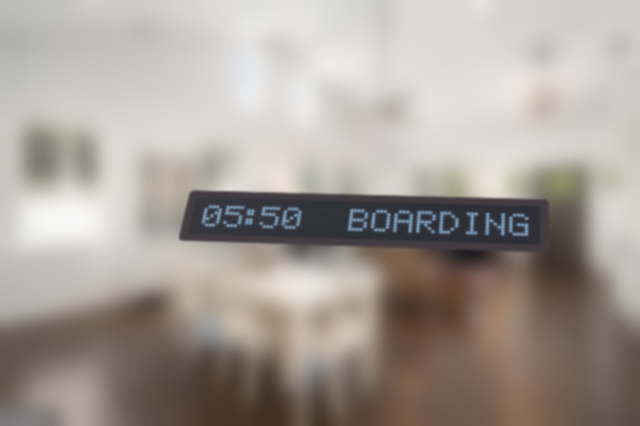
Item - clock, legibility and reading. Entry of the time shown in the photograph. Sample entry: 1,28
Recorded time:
5,50
